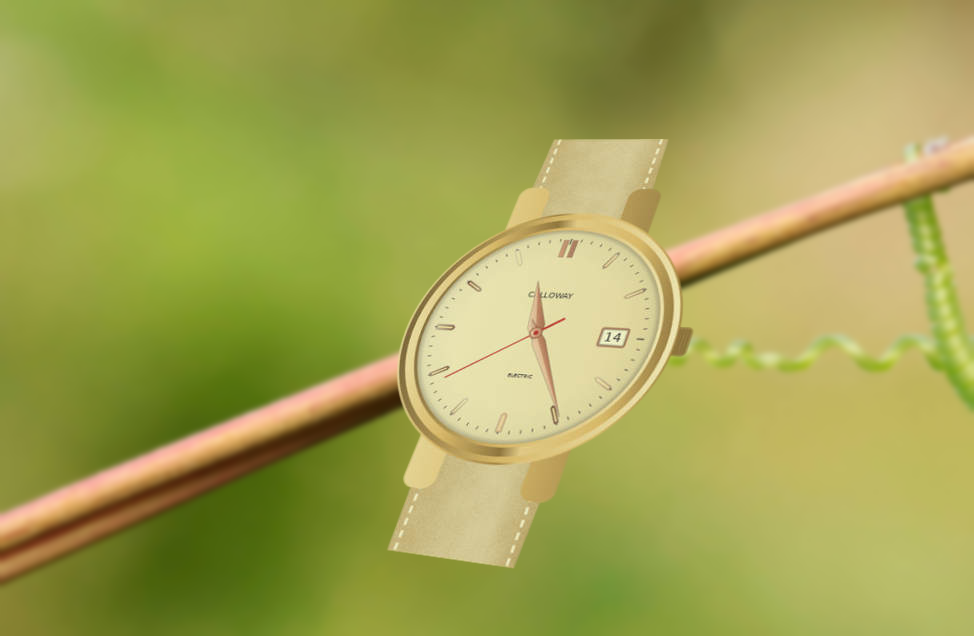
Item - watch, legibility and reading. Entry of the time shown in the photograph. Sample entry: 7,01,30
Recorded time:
11,24,39
